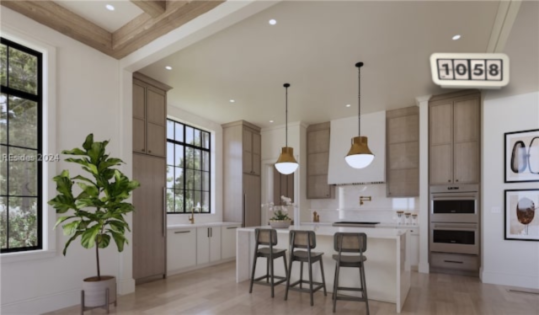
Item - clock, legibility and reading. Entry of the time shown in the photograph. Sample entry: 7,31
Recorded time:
10,58
